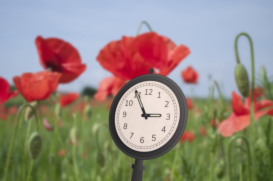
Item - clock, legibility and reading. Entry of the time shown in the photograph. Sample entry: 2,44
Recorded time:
2,55
